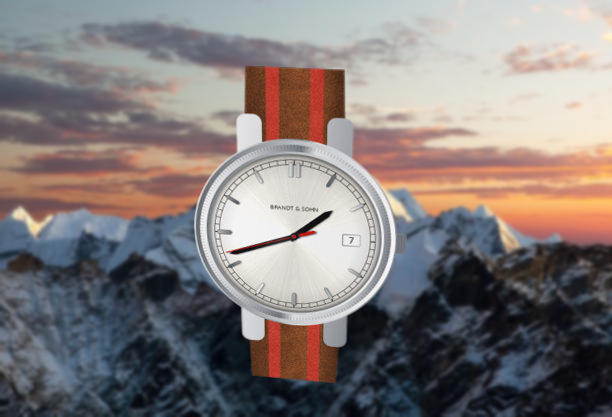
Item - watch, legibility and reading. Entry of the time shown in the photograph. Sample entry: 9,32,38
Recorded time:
1,41,42
